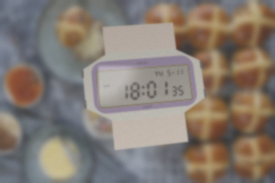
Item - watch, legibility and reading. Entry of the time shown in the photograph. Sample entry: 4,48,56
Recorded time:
18,01,35
